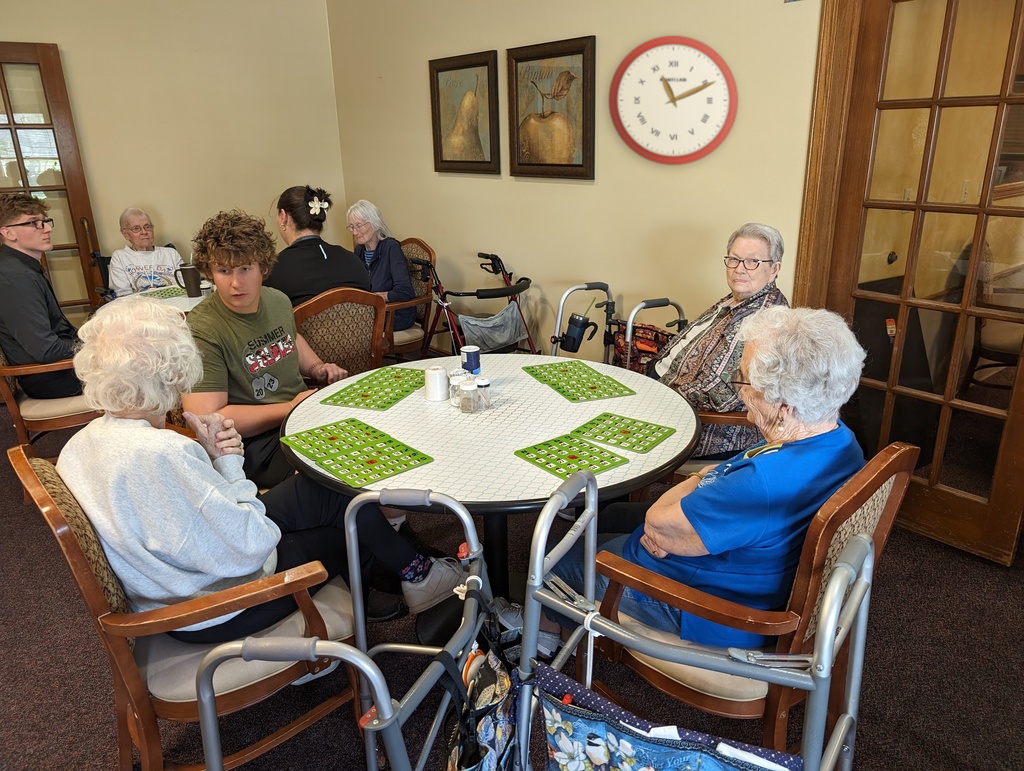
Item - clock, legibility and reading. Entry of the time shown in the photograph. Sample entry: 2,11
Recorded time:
11,11
